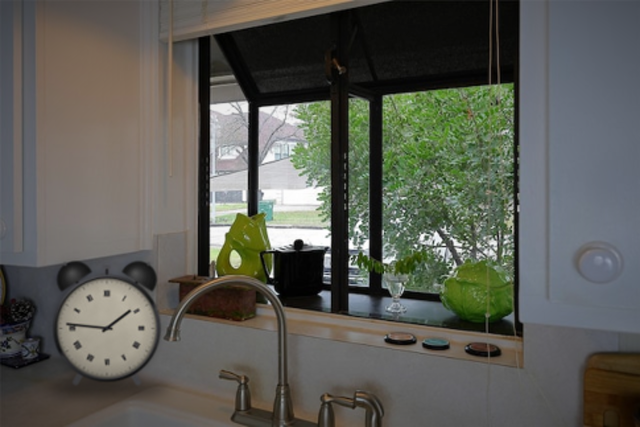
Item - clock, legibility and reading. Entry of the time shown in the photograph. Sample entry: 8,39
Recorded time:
1,46
